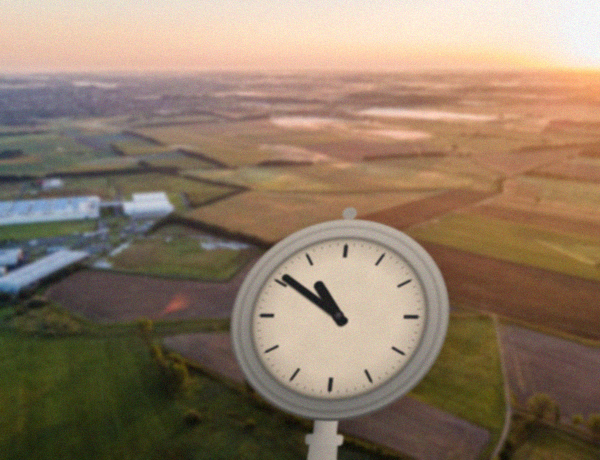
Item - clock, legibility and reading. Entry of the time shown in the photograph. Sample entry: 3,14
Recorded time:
10,51
